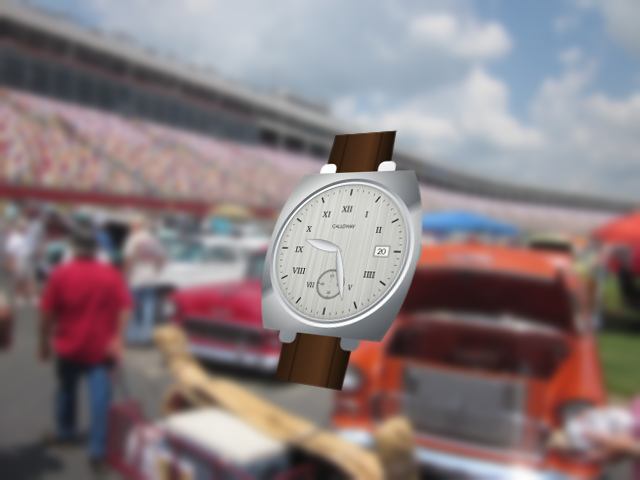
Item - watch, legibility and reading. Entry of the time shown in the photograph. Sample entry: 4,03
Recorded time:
9,27
